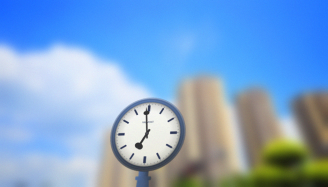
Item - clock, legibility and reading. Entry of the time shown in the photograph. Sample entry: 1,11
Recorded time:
6,59
